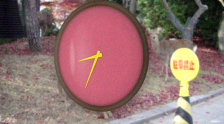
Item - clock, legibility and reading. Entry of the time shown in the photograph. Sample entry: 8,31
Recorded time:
8,34
